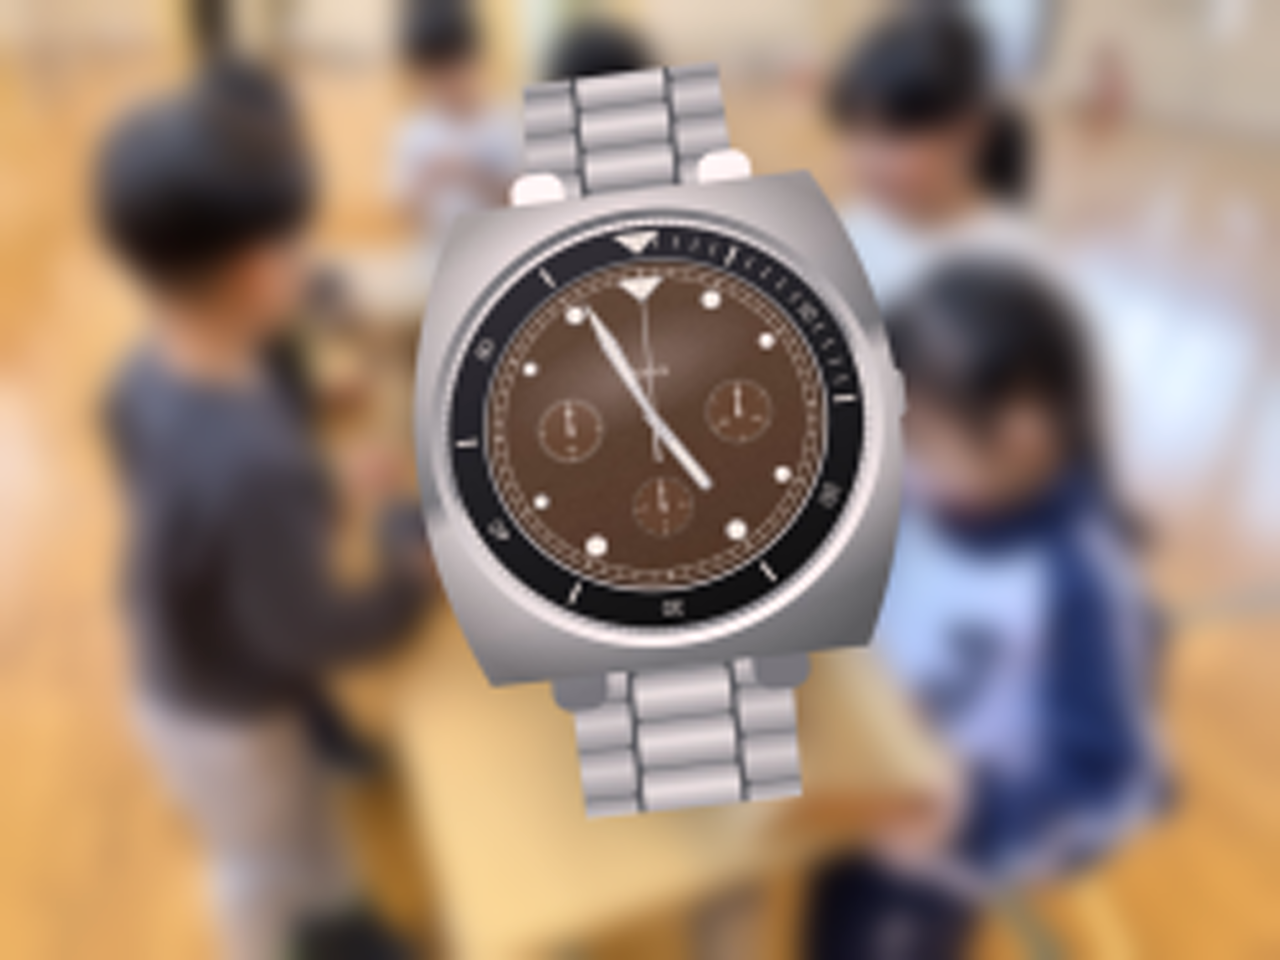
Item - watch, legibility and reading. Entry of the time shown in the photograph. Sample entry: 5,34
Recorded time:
4,56
